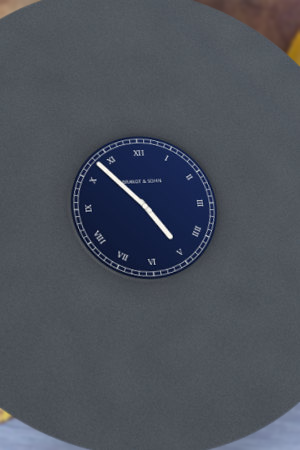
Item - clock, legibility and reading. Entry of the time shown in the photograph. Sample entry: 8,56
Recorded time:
4,53
